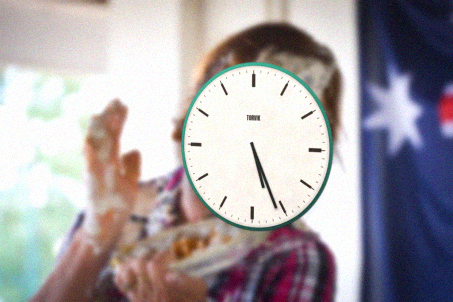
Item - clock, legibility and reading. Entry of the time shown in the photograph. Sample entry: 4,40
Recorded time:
5,26
